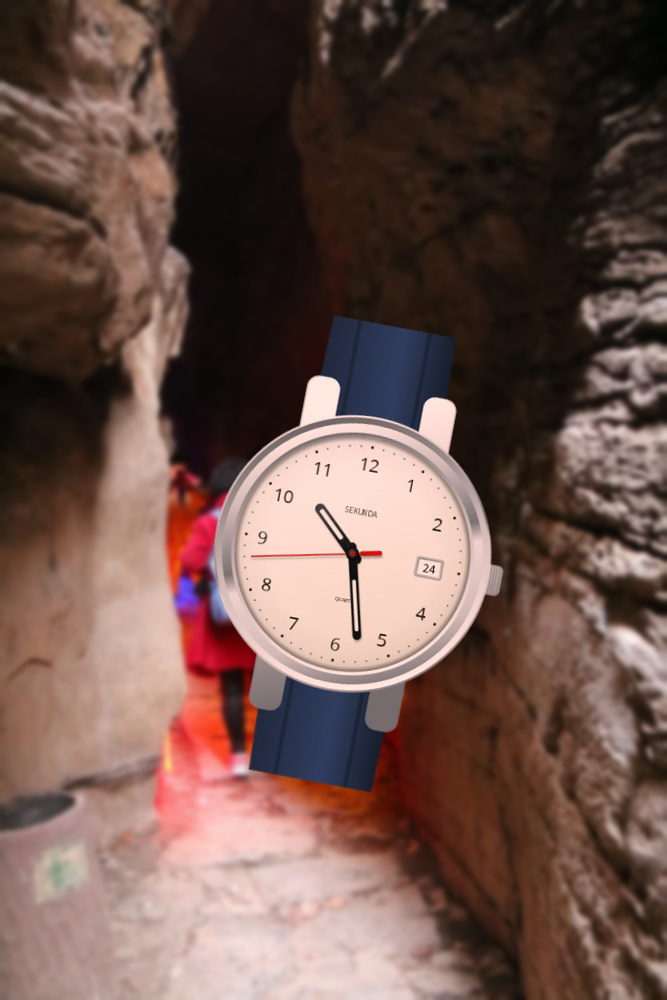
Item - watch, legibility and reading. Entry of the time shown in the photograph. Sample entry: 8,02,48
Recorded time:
10,27,43
